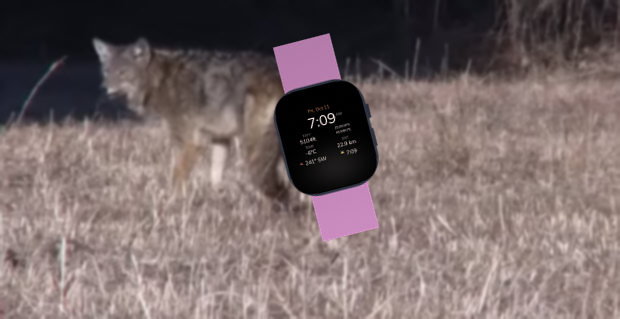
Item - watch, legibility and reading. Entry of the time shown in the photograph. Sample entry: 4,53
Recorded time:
7,09
